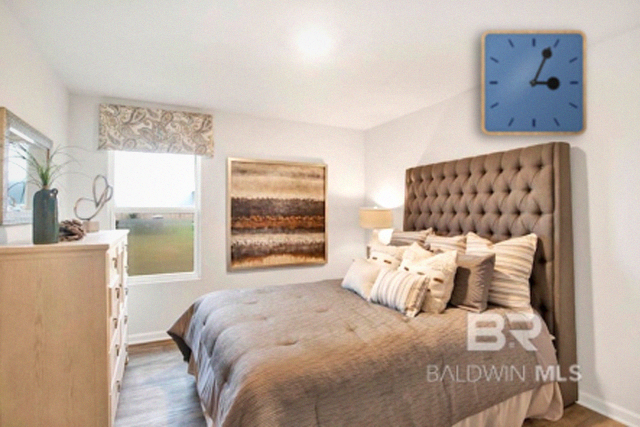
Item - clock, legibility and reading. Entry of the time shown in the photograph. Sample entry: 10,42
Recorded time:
3,04
